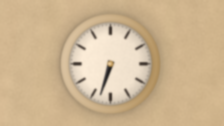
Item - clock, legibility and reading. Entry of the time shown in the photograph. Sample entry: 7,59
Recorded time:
6,33
